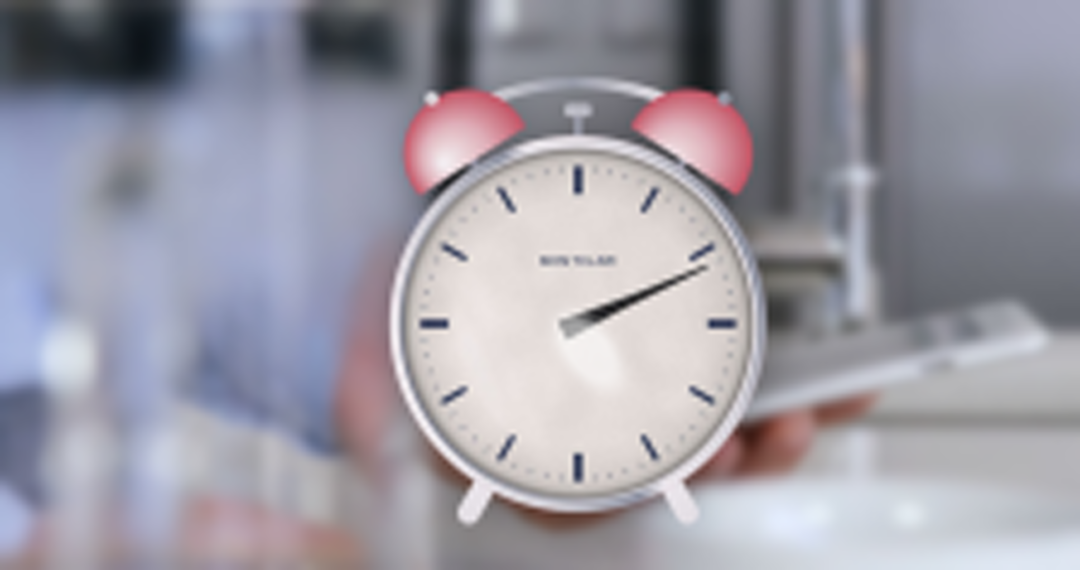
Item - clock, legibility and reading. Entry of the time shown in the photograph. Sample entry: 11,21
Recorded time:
2,11
